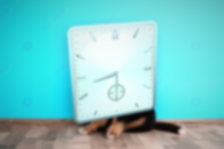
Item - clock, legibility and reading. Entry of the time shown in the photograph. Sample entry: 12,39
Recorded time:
8,30
